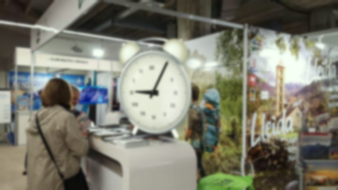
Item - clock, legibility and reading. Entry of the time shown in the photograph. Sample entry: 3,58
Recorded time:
9,05
